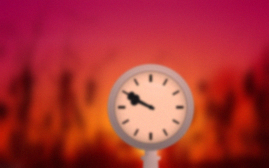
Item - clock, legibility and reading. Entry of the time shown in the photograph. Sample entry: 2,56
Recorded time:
9,50
